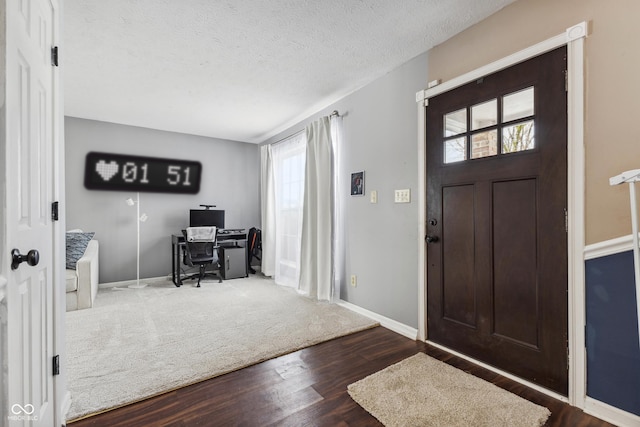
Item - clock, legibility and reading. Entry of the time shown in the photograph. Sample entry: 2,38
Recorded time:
1,51
